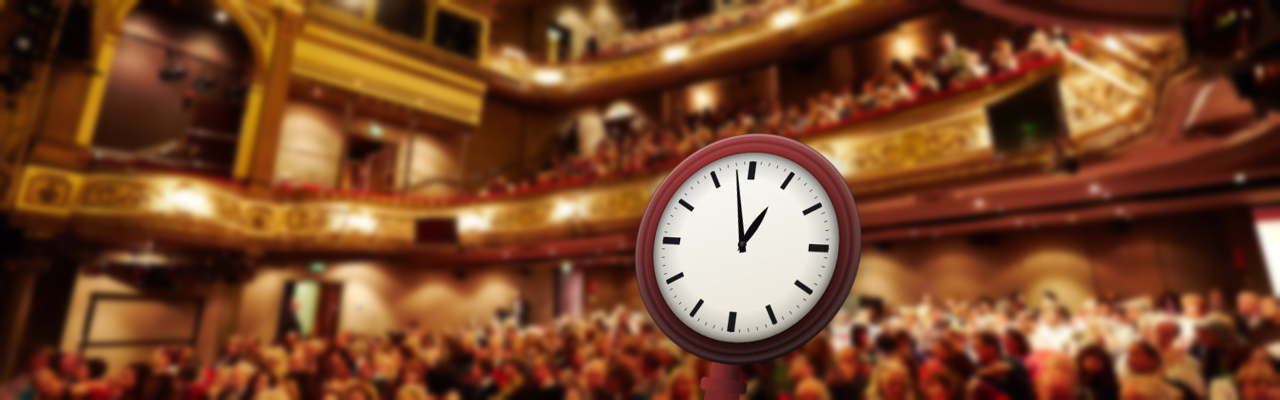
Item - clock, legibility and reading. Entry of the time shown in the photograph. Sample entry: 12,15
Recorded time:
12,58
